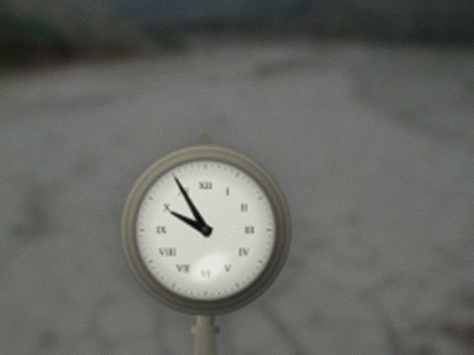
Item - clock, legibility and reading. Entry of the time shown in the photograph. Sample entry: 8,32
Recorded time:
9,55
